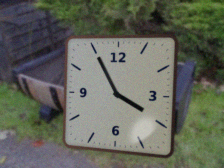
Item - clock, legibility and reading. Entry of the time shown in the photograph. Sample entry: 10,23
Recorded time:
3,55
